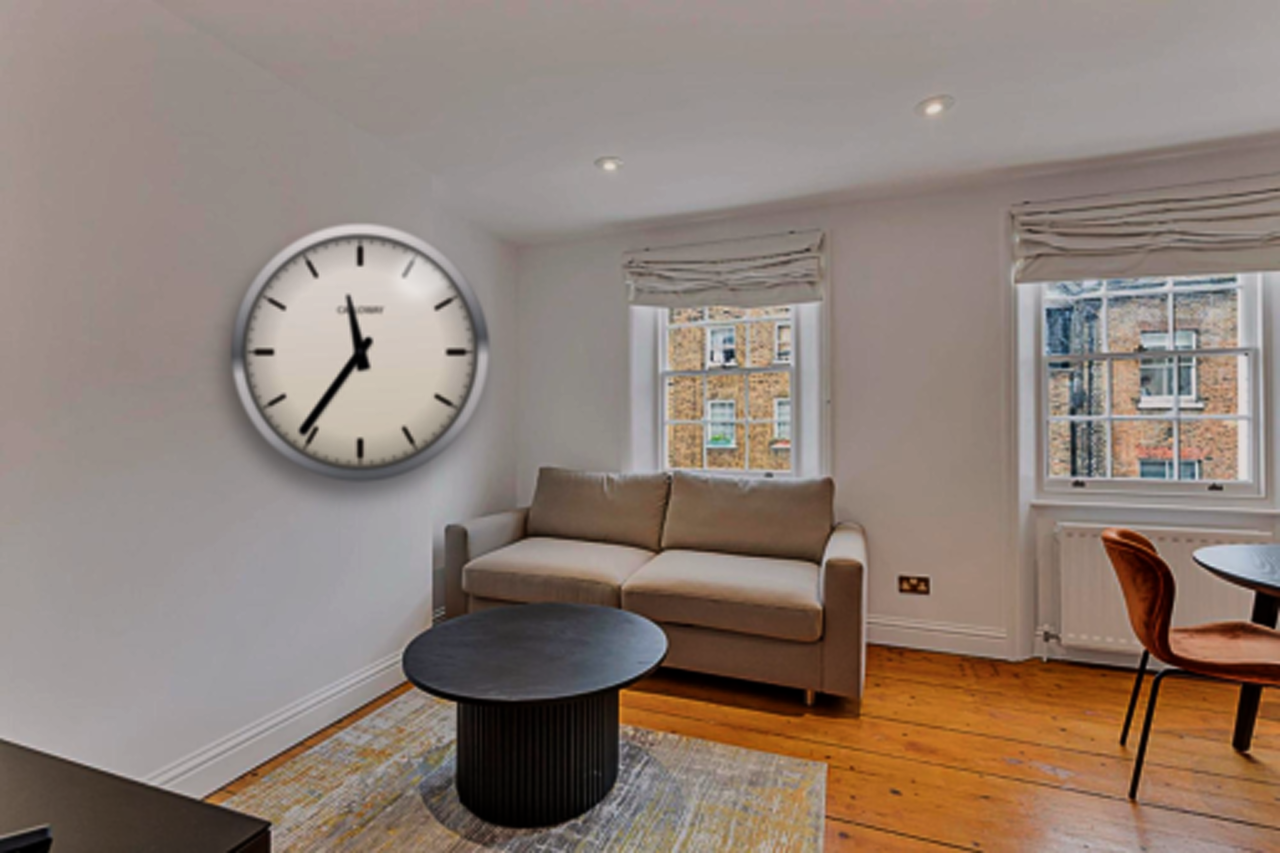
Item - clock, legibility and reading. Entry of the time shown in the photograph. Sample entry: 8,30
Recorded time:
11,36
